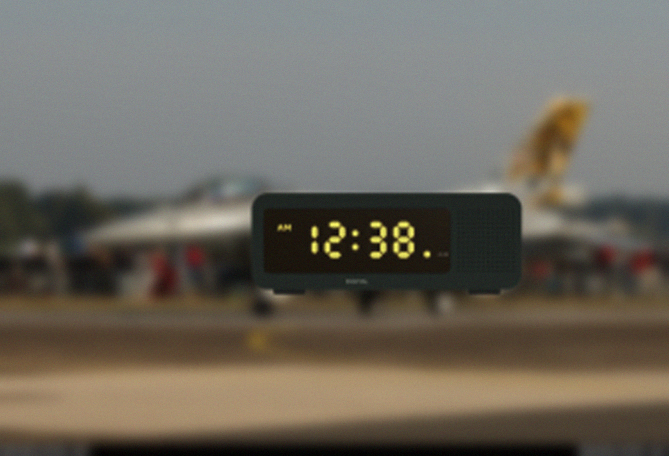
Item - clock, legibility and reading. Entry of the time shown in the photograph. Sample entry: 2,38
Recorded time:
12,38
